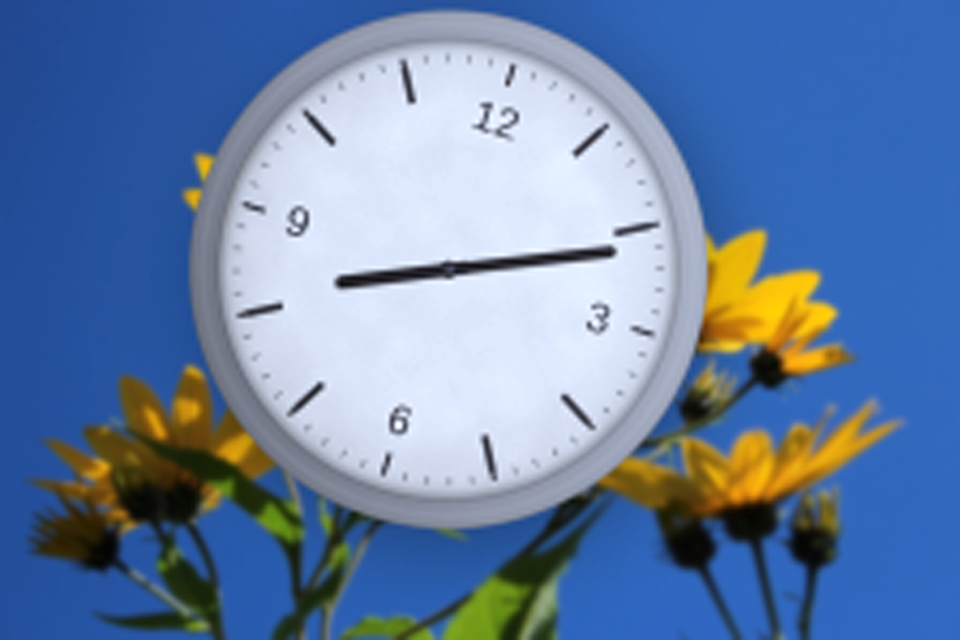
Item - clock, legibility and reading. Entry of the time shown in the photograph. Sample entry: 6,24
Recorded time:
8,11
